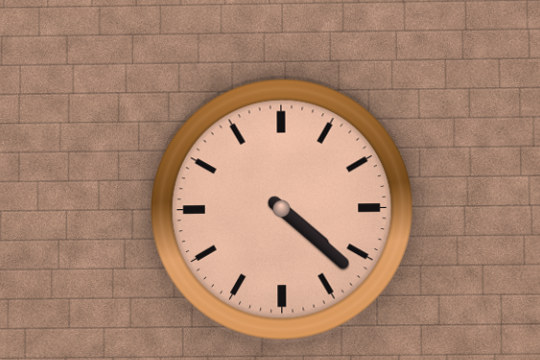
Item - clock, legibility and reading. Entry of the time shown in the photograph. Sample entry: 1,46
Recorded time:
4,22
